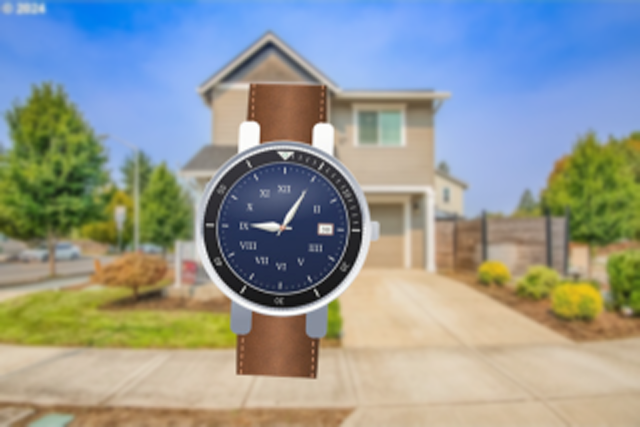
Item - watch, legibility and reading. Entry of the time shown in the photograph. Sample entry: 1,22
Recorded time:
9,05
